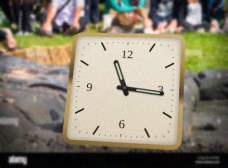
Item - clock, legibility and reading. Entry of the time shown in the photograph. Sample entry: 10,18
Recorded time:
11,16
